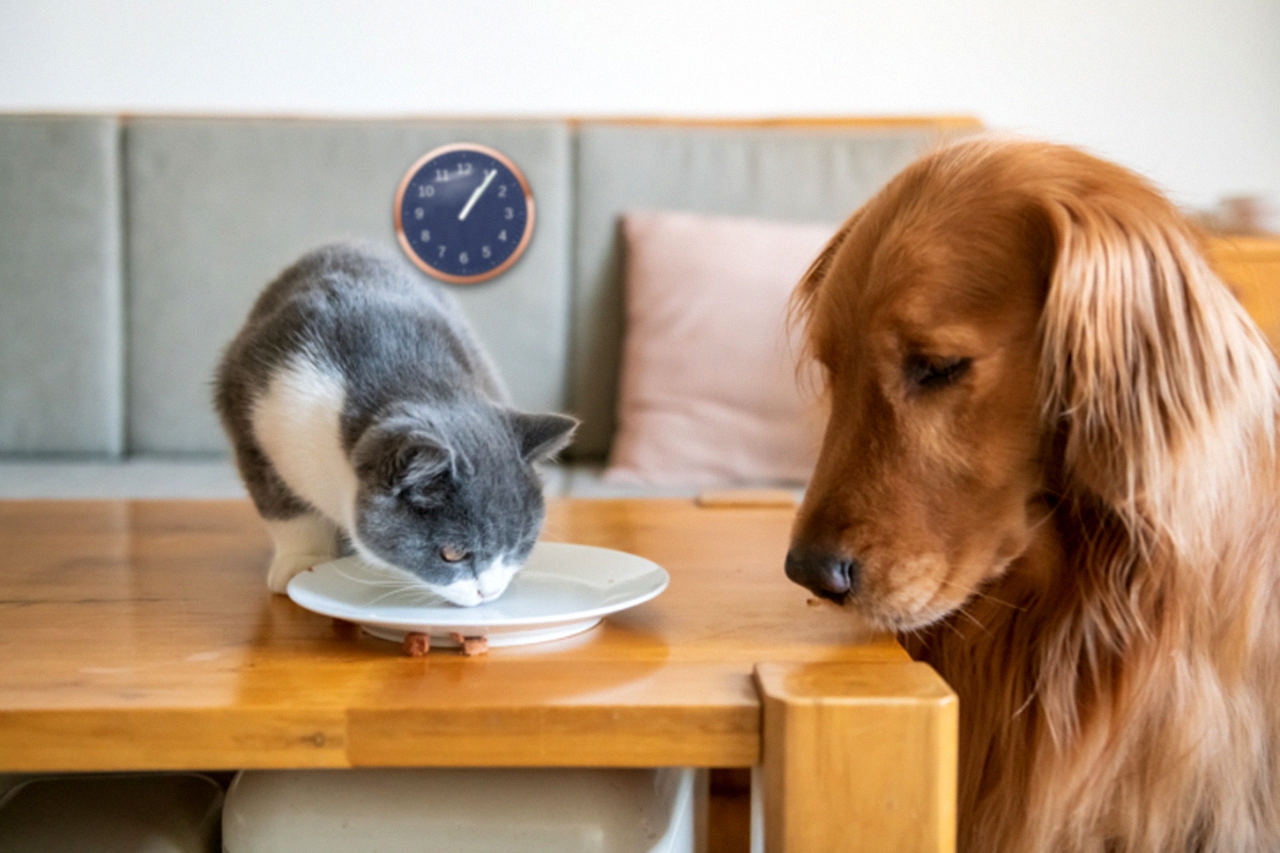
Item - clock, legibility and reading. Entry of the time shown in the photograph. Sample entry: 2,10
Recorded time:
1,06
